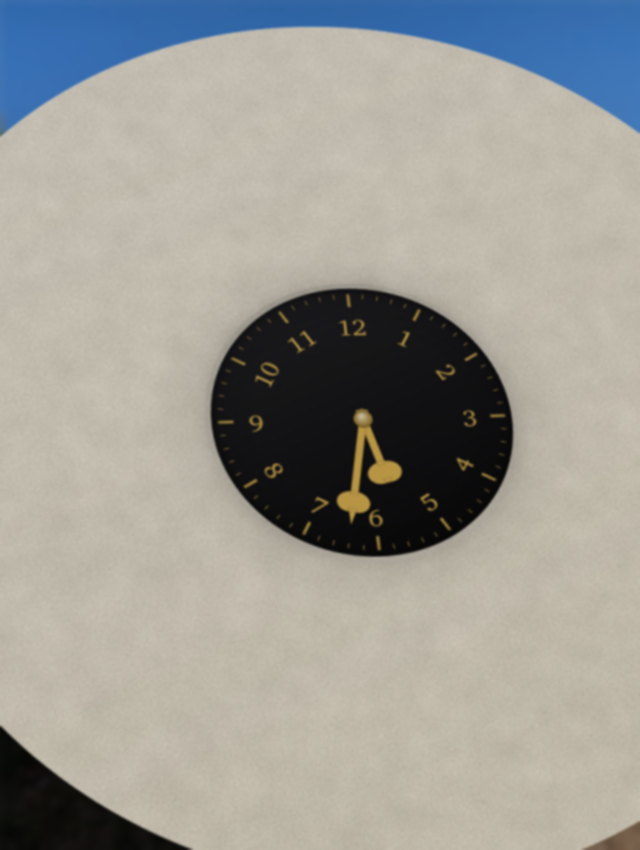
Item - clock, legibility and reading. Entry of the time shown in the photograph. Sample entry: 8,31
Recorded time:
5,32
